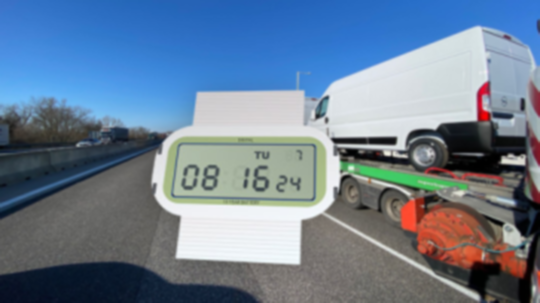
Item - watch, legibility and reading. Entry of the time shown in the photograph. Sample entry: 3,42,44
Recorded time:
8,16,24
